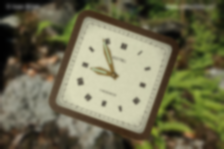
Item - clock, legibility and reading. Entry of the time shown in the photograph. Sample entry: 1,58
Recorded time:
8,54
